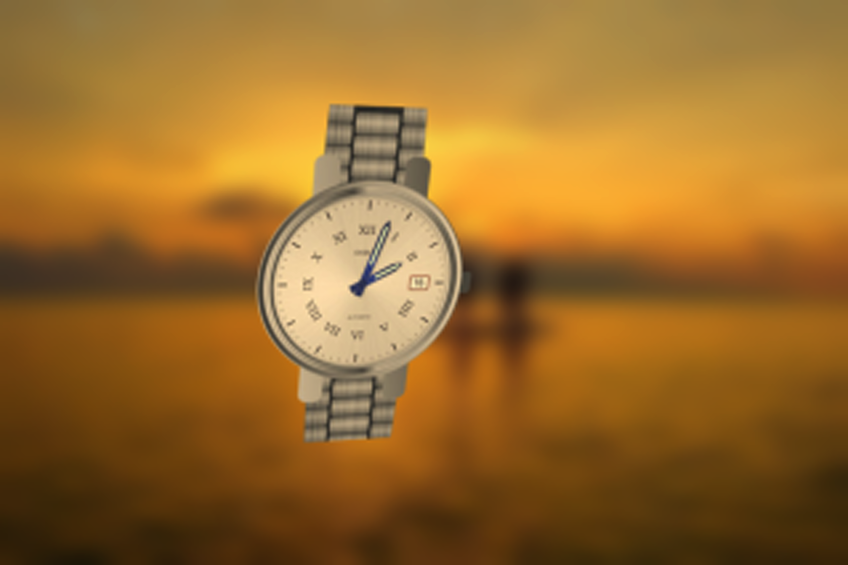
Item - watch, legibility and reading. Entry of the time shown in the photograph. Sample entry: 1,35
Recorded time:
2,03
